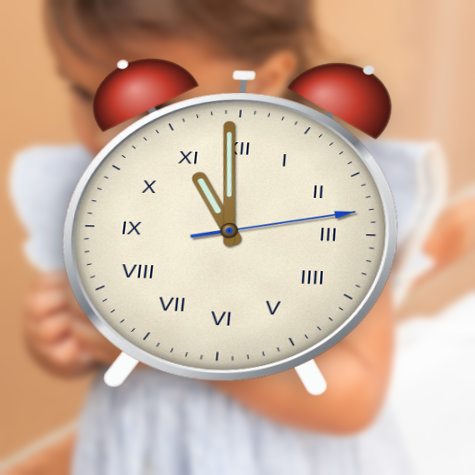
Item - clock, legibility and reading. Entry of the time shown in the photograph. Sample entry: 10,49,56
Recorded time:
10,59,13
